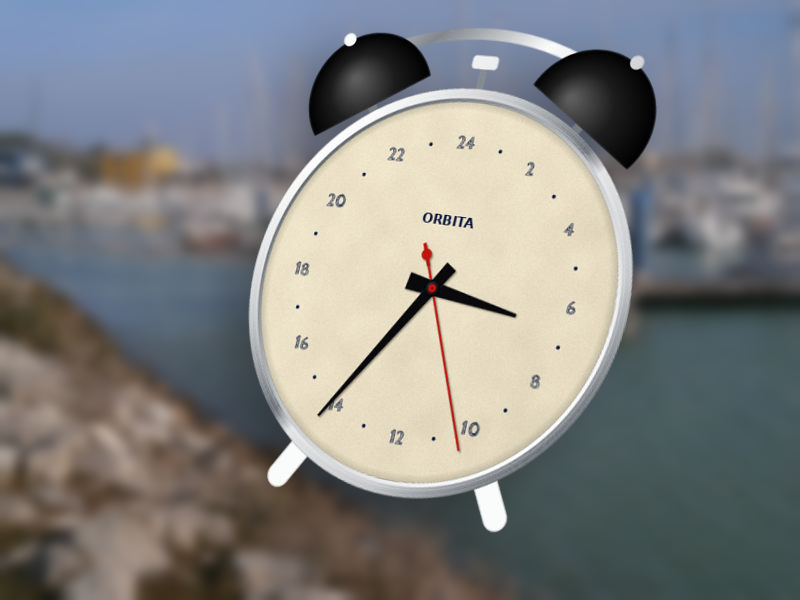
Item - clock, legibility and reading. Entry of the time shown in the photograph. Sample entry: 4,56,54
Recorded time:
6,35,26
